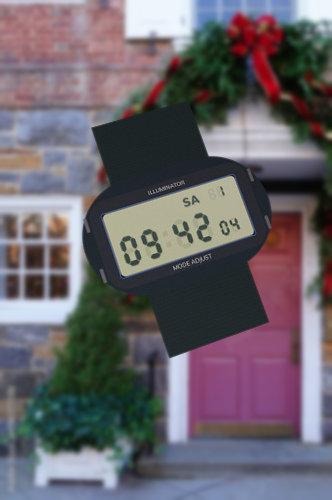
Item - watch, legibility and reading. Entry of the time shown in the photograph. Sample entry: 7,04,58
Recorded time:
9,42,04
